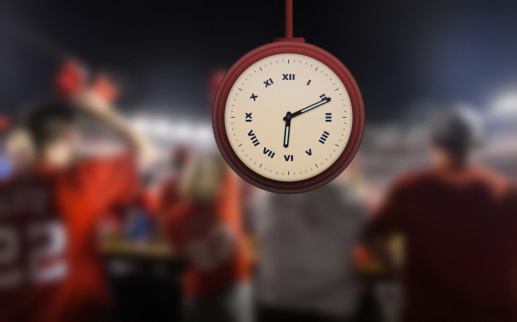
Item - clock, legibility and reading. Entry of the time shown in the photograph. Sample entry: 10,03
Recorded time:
6,11
